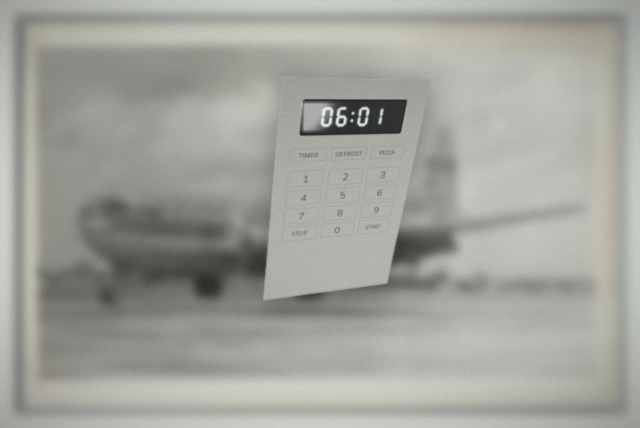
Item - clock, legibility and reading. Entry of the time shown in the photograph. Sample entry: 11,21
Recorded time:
6,01
